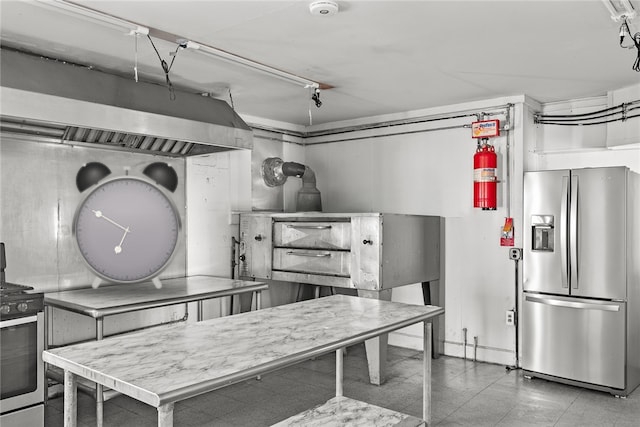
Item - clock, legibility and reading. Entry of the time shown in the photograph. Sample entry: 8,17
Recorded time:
6,50
